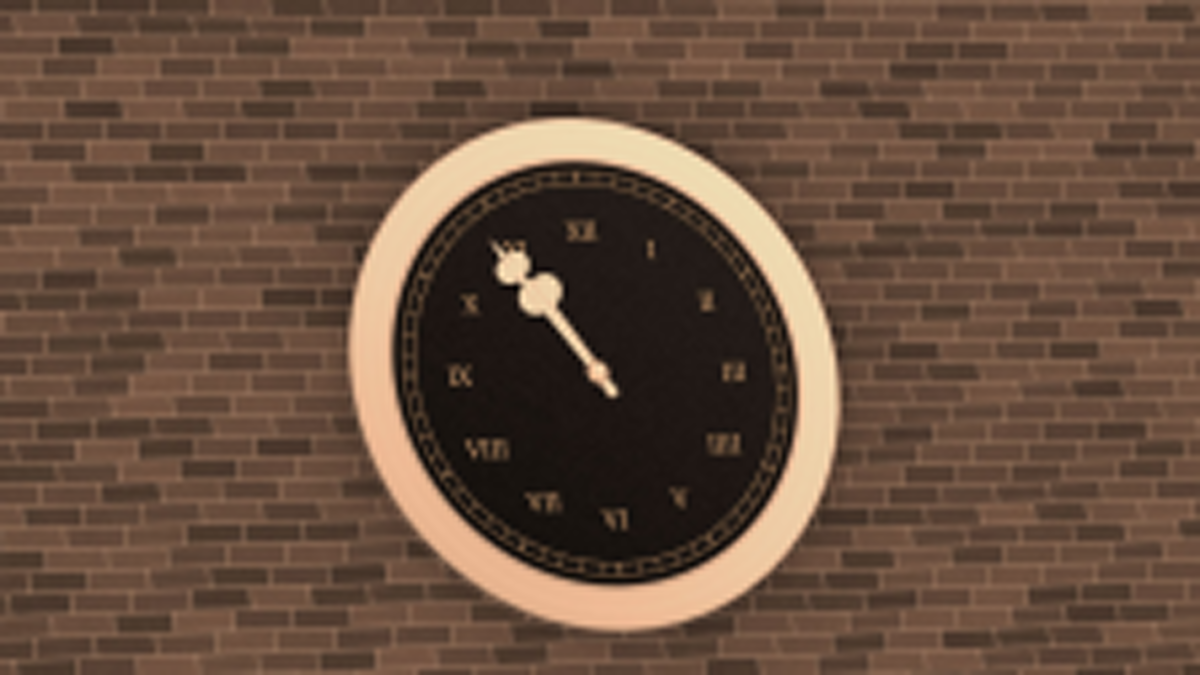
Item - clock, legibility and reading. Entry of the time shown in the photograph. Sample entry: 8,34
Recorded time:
10,54
